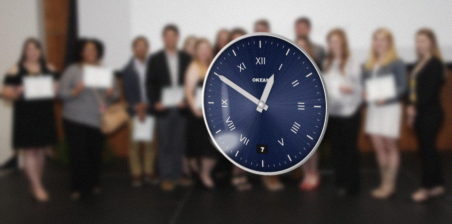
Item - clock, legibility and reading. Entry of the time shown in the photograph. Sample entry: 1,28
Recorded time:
12,50
